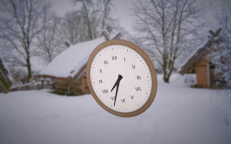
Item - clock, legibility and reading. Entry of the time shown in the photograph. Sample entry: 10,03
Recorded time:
7,34
